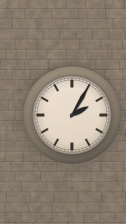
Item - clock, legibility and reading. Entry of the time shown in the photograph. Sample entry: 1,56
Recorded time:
2,05
